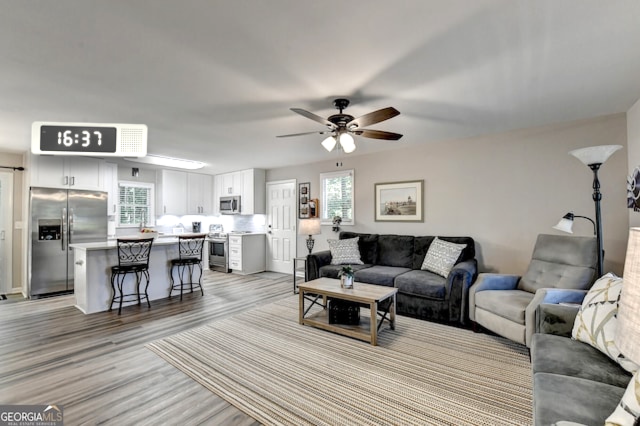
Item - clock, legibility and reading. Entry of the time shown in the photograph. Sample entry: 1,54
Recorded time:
16,37
